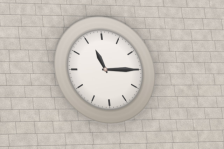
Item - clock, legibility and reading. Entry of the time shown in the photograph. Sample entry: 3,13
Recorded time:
11,15
